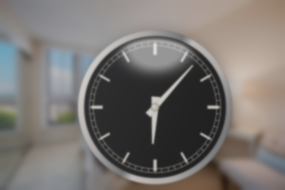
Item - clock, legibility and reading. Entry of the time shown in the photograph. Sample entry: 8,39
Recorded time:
6,07
